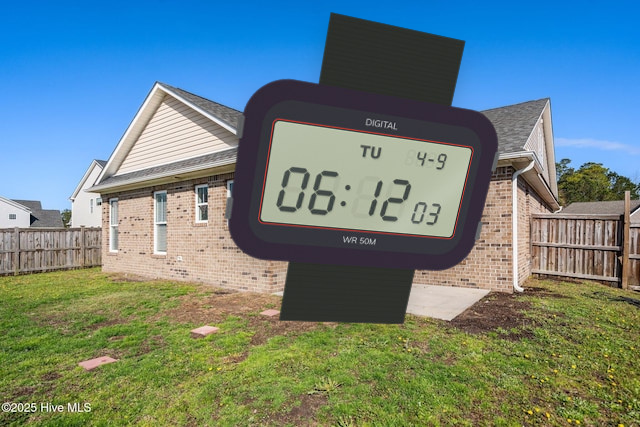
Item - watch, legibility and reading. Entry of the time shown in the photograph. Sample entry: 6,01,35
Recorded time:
6,12,03
